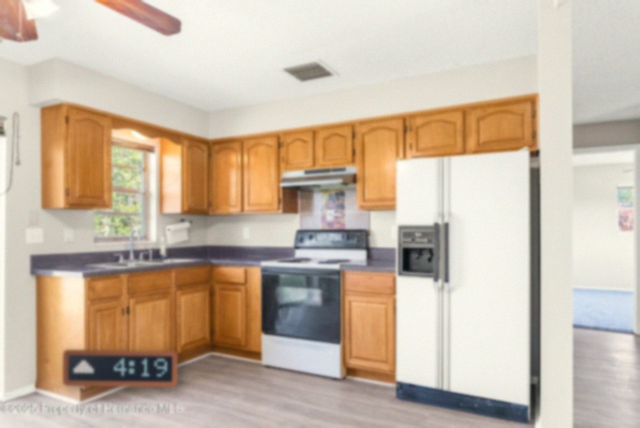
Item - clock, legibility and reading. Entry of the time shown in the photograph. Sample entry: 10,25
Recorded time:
4,19
